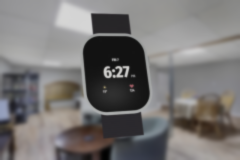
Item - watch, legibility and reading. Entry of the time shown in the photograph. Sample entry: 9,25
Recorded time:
6,27
